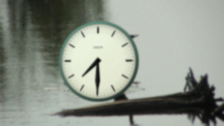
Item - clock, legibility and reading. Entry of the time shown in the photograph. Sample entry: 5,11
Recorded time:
7,30
